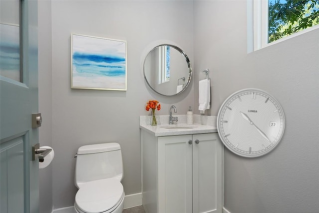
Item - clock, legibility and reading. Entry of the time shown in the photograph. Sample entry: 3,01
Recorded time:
10,22
